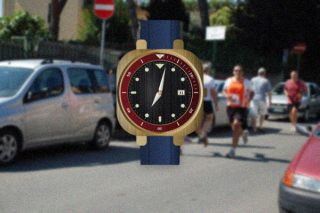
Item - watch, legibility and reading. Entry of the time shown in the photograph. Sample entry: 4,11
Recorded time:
7,02
